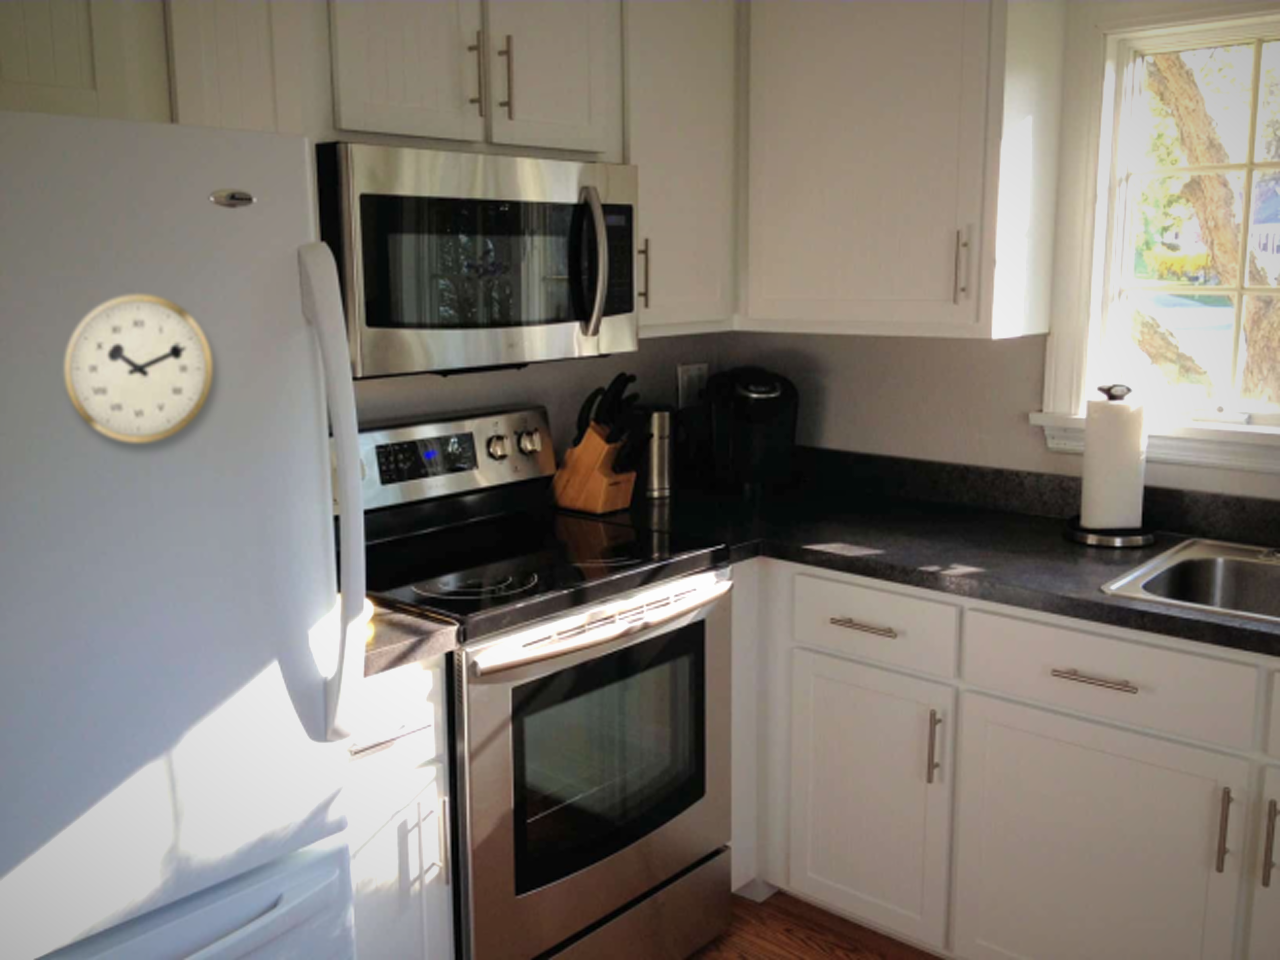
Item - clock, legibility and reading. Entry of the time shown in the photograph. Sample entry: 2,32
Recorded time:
10,11
